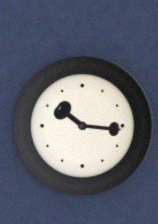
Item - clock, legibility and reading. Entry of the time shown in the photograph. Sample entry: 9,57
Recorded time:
10,16
